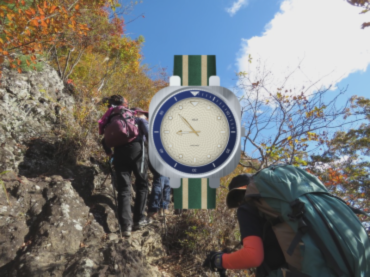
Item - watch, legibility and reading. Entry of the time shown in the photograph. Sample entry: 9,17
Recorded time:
8,53
